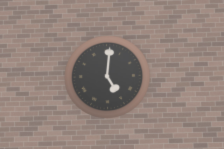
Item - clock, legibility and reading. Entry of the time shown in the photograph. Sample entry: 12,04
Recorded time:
5,01
